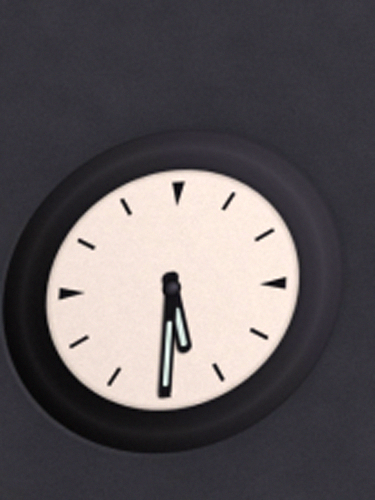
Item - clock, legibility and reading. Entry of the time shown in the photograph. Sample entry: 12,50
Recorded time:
5,30
